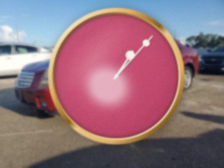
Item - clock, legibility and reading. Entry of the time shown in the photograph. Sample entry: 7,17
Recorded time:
1,07
